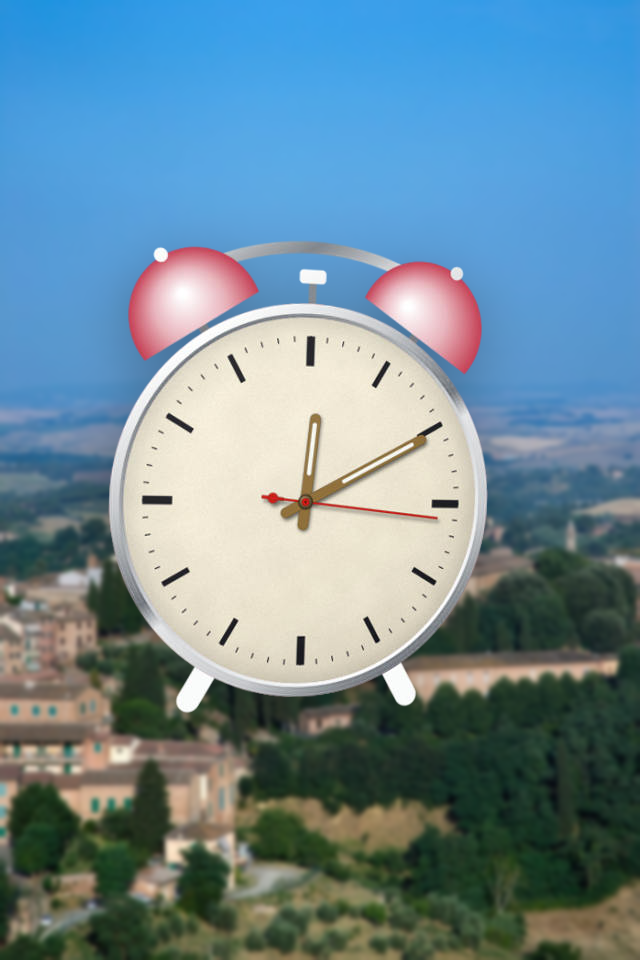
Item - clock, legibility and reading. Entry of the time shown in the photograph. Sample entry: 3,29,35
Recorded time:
12,10,16
